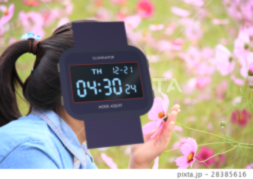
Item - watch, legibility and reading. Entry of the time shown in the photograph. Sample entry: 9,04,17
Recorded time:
4,30,24
